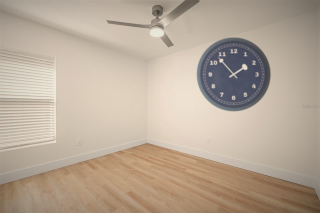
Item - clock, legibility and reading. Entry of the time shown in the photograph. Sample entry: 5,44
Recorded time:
1,53
